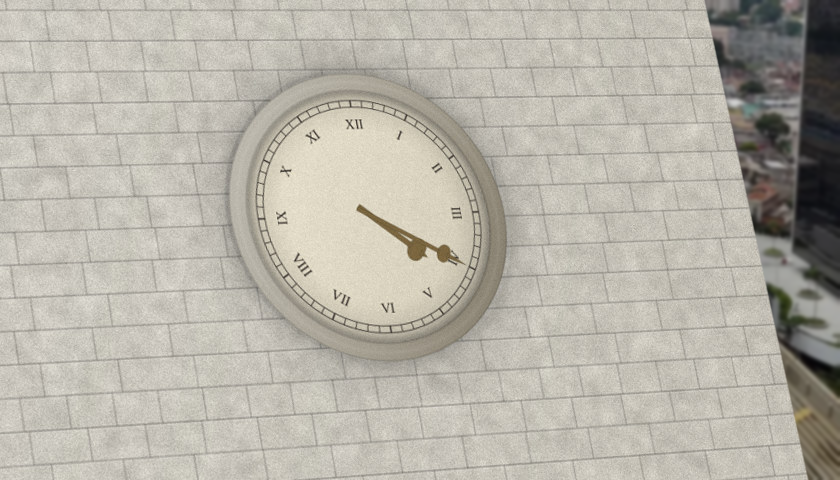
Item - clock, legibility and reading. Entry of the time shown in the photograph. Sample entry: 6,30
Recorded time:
4,20
